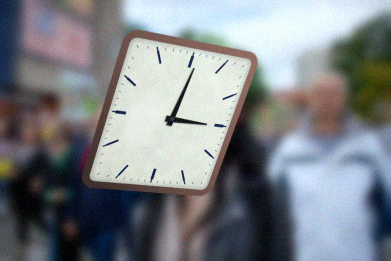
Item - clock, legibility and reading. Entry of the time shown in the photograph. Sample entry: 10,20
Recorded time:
3,01
